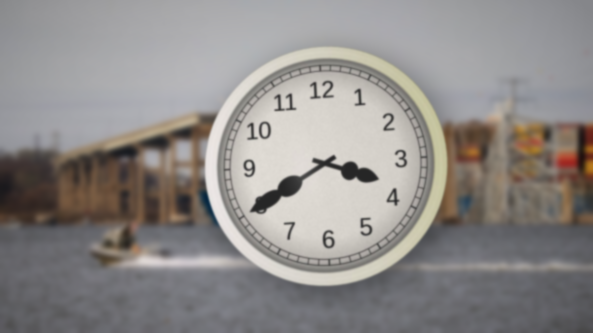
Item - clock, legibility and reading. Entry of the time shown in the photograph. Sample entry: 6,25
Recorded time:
3,40
